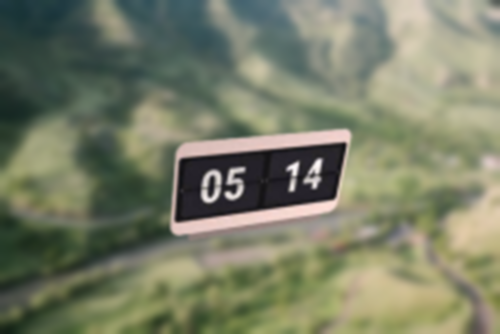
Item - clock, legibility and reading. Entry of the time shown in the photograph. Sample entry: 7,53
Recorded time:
5,14
